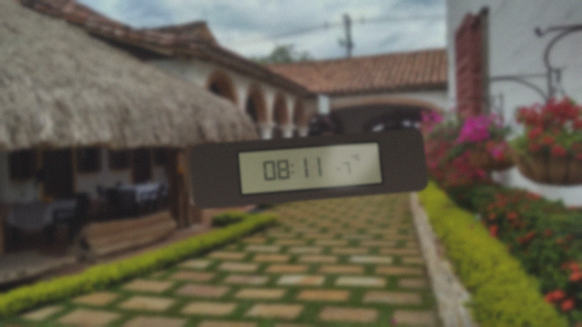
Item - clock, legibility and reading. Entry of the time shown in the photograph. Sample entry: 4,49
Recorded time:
8,11
